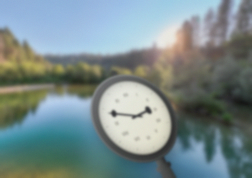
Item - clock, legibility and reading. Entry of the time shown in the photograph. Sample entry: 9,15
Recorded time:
2,49
